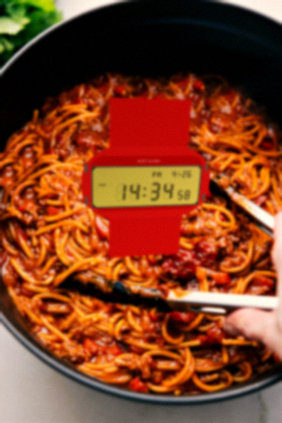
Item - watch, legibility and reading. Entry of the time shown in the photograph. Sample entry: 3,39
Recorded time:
14,34
